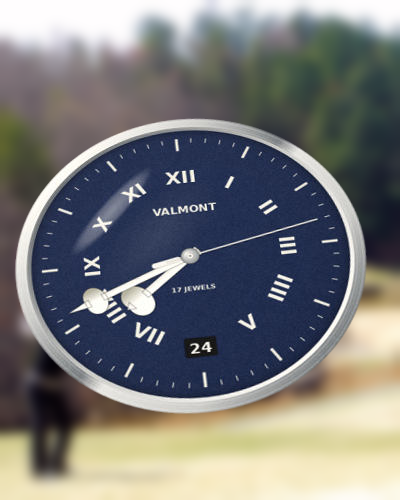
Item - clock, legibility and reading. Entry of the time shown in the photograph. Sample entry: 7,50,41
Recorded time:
7,41,13
